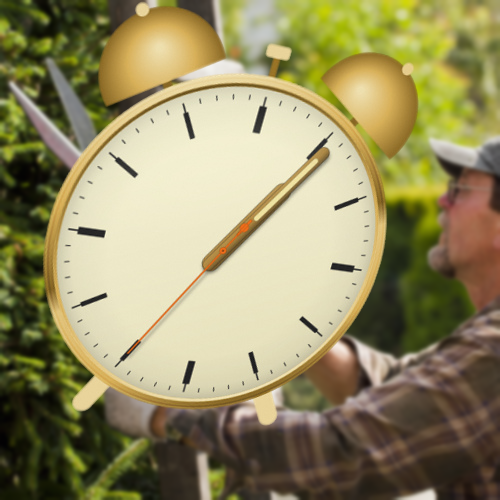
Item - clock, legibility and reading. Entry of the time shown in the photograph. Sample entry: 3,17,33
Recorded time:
1,05,35
